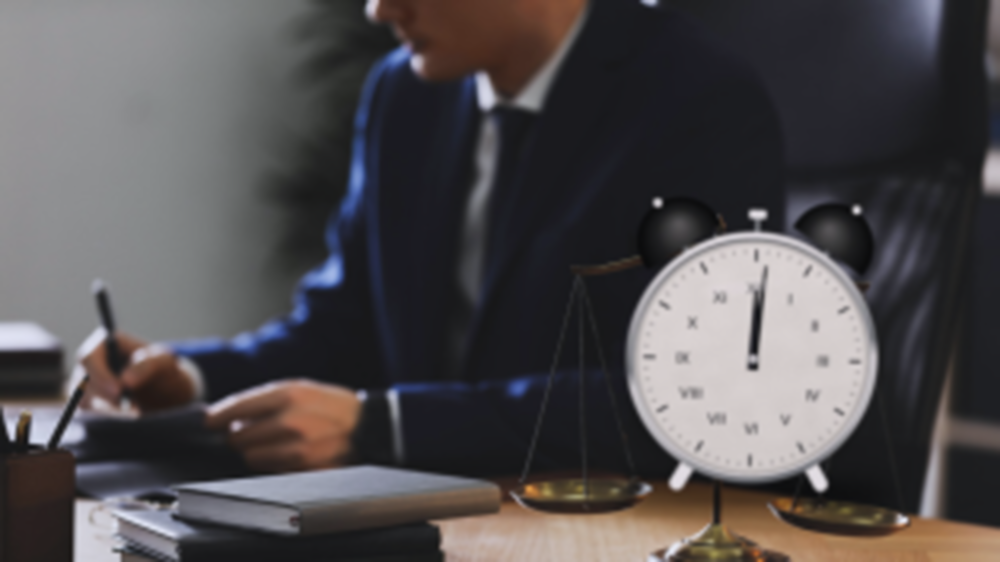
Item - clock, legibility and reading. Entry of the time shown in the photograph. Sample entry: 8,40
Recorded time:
12,01
